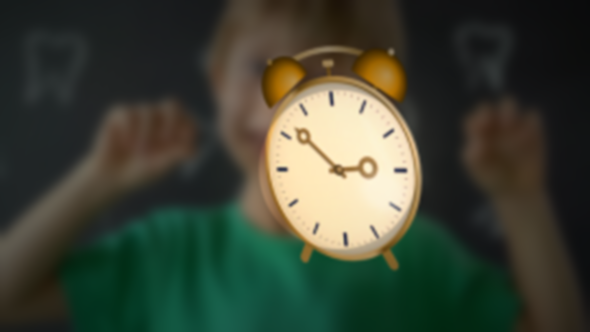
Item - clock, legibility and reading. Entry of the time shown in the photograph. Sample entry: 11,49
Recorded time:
2,52
